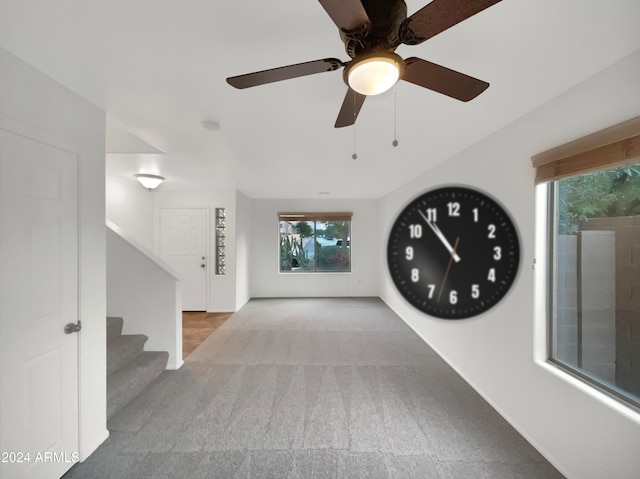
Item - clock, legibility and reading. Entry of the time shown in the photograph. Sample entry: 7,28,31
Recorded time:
10,53,33
